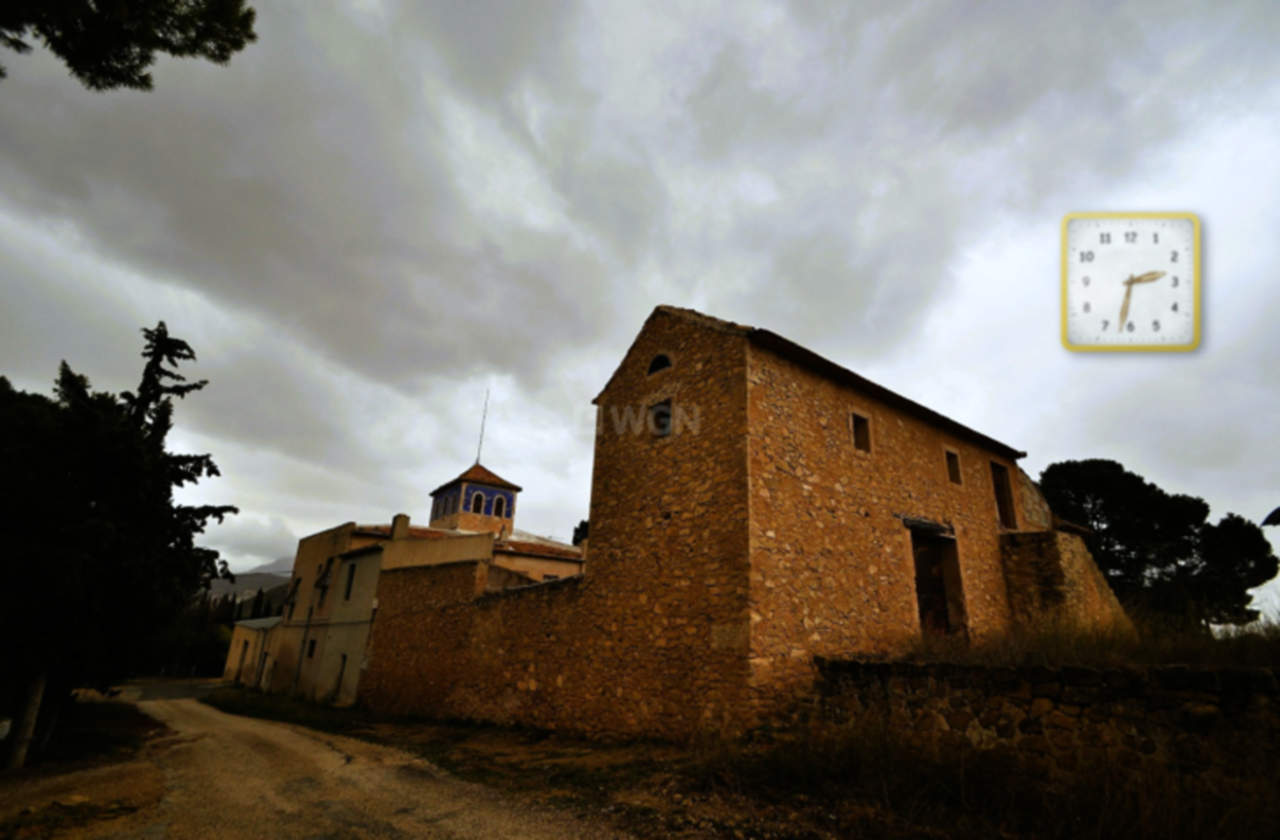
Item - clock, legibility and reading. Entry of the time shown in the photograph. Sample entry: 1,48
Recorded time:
2,32
